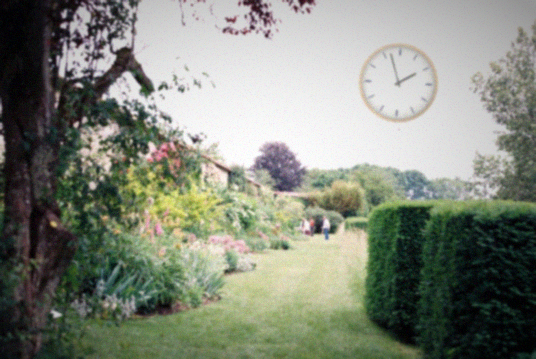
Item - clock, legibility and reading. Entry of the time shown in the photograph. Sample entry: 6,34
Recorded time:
1,57
